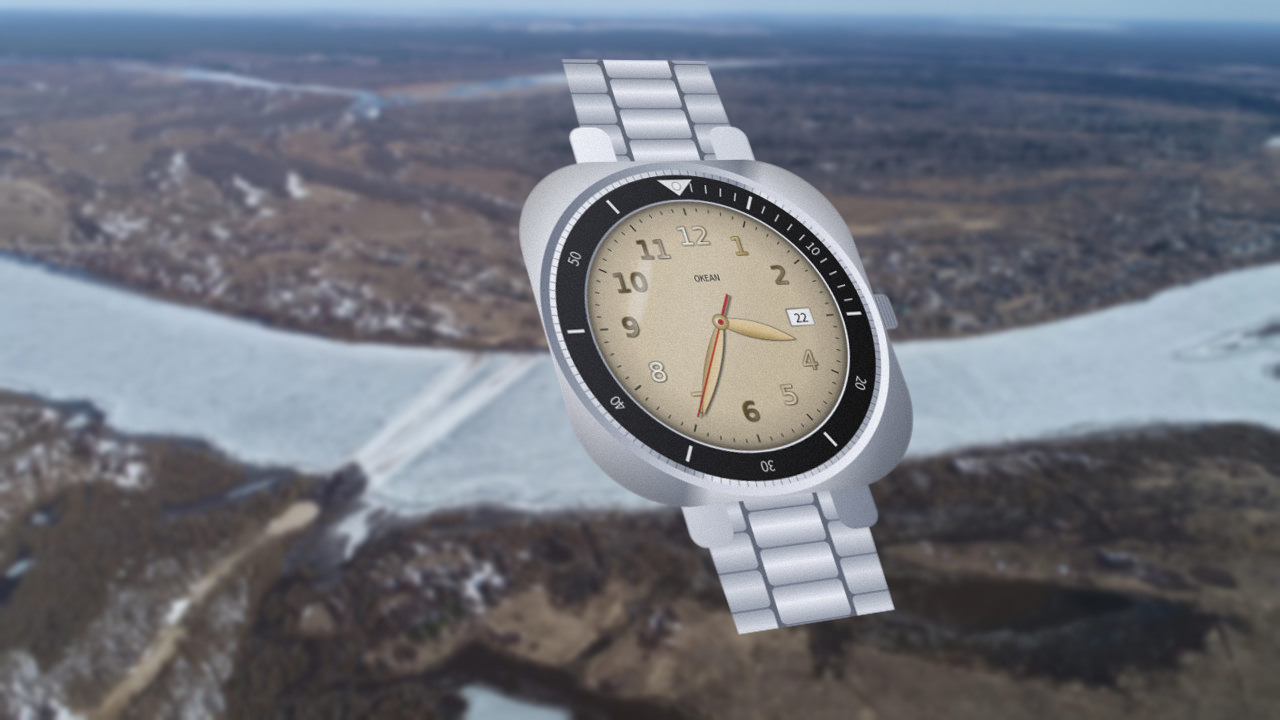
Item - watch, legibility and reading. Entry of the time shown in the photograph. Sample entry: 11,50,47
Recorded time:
3,34,35
